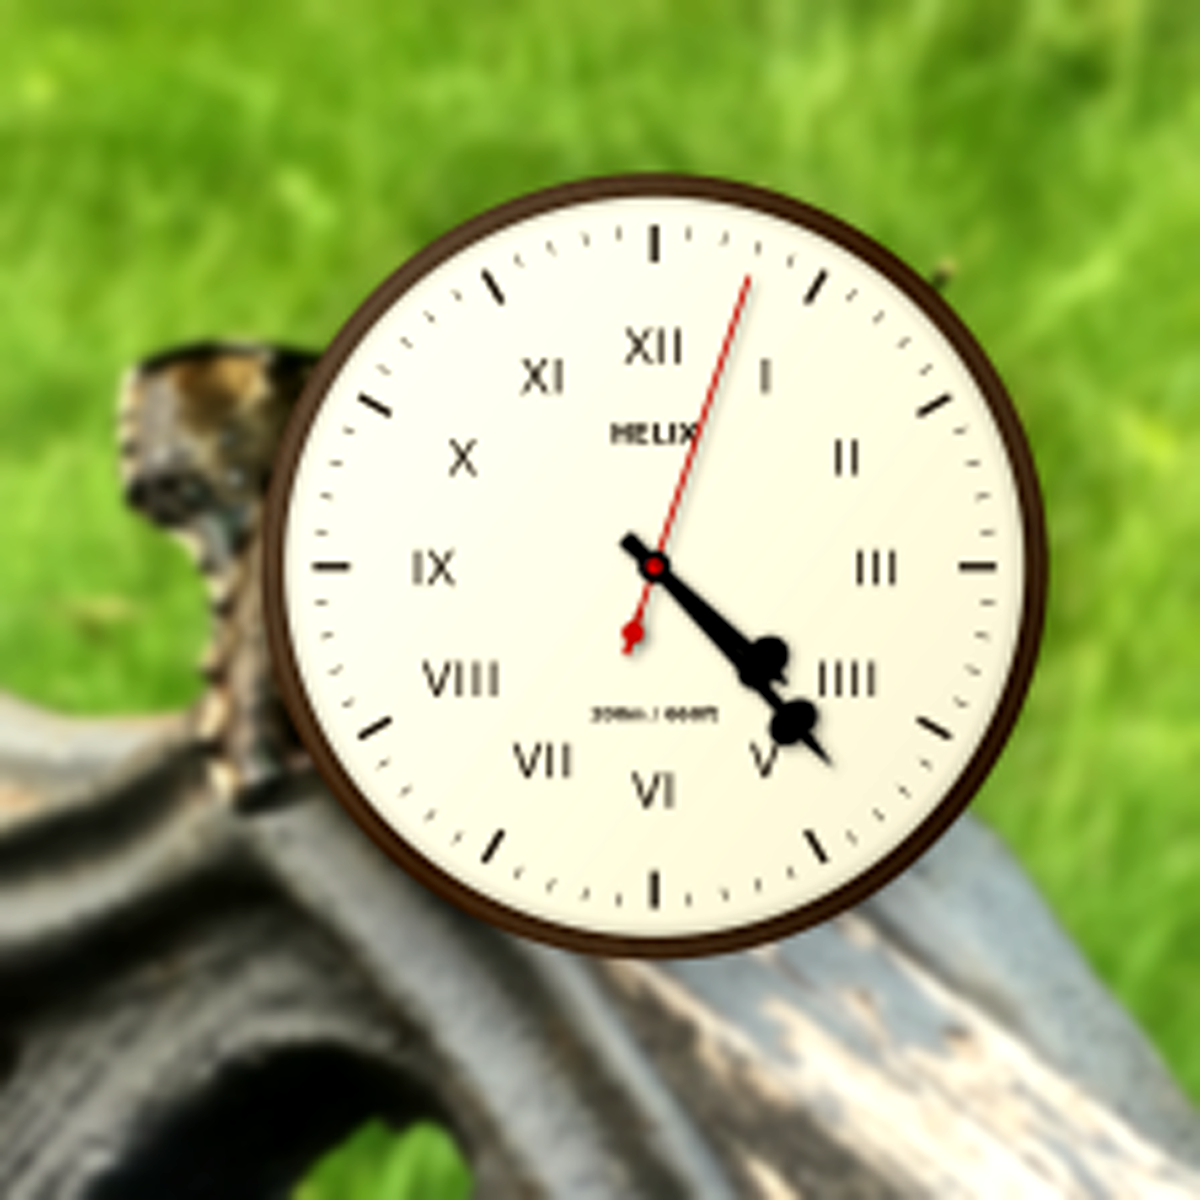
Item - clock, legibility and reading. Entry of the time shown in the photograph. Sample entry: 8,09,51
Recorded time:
4,23,03
